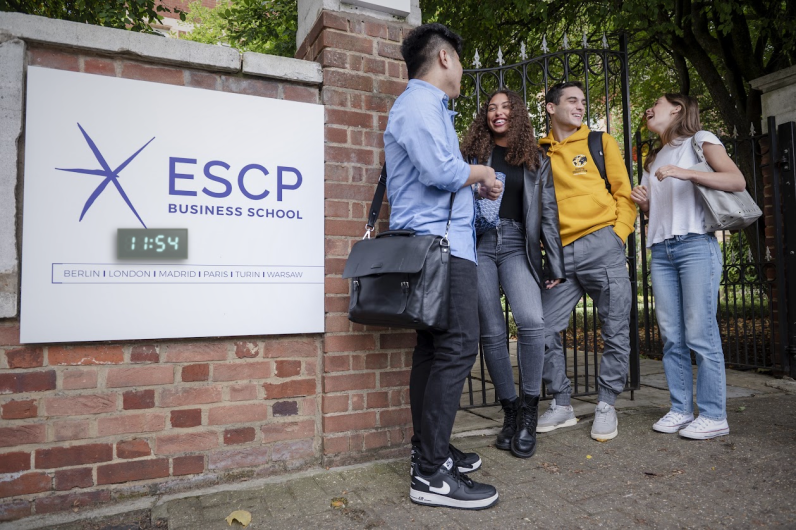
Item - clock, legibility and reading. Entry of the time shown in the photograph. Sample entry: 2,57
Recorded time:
11,54
